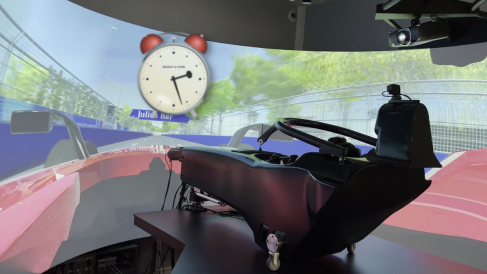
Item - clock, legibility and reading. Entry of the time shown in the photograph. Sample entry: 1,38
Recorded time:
2,27
